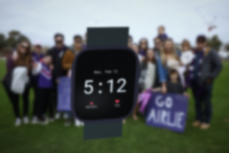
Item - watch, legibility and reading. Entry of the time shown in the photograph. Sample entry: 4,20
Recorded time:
5,12
